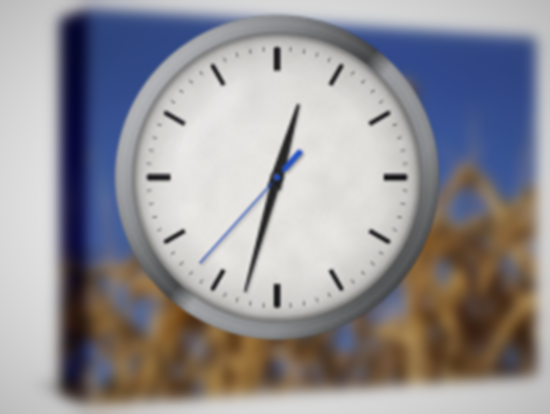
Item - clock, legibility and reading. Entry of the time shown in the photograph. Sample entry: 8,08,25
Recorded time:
12,32,37
